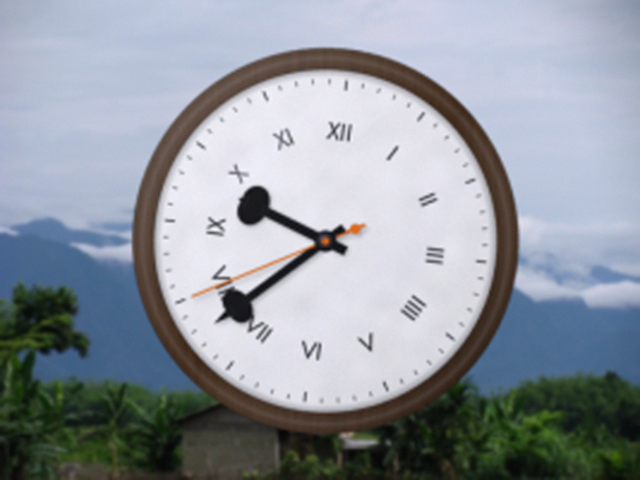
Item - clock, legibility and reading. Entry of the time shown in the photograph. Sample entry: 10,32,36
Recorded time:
9,37,40
